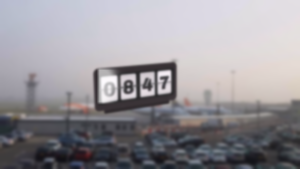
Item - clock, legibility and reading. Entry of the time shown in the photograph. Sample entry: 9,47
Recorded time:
8,47
